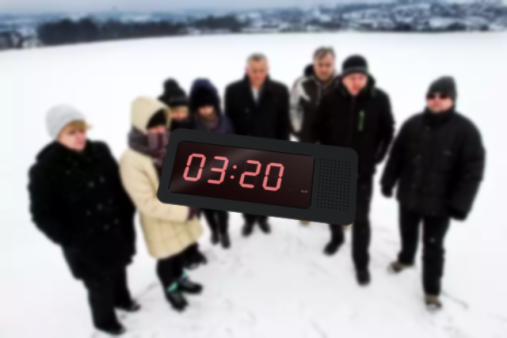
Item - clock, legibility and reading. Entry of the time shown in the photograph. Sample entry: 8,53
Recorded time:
3,20
